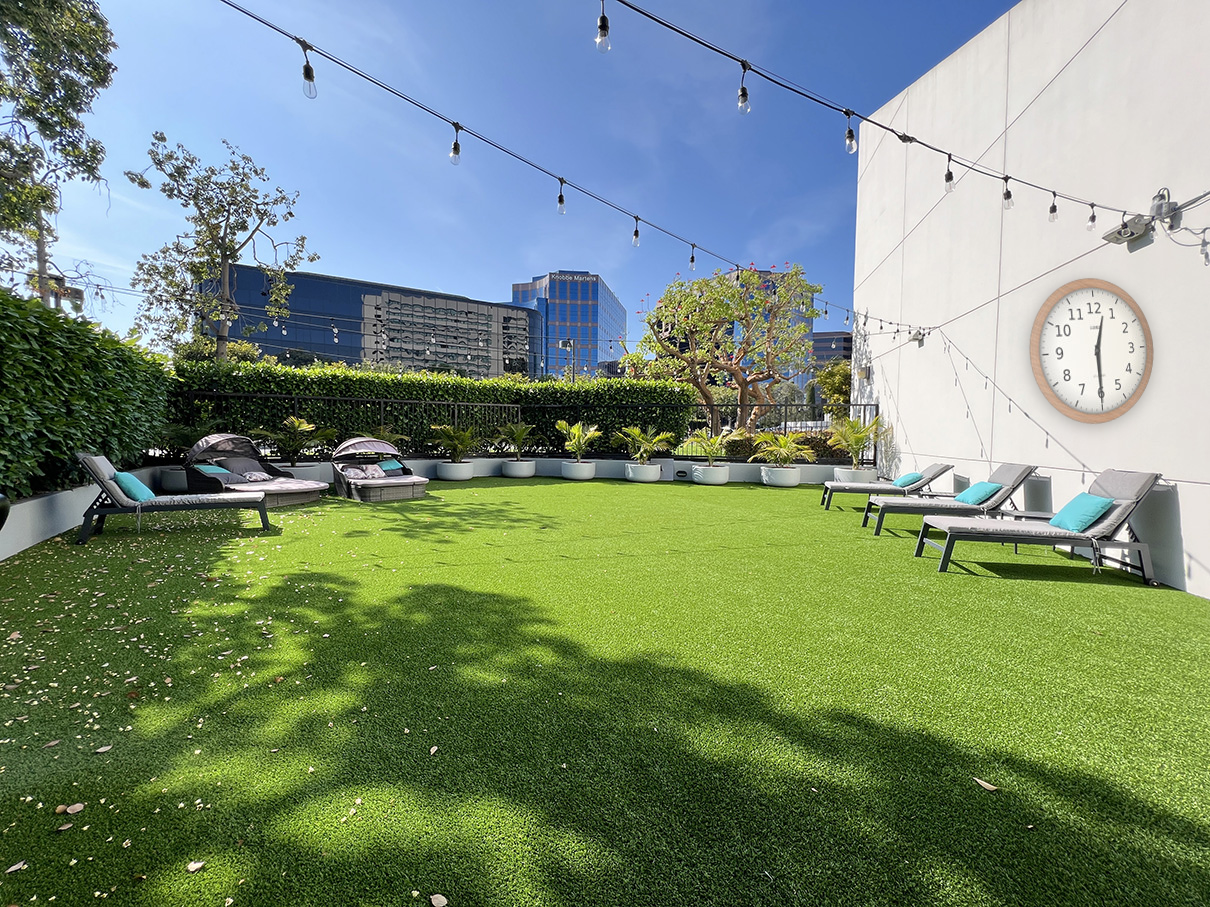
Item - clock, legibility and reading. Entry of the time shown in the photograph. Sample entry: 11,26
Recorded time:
12,30
